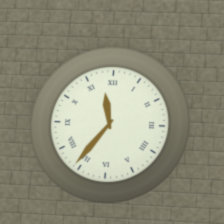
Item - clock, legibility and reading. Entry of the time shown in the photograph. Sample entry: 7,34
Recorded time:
11,36
